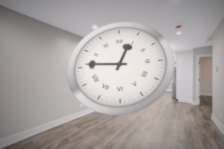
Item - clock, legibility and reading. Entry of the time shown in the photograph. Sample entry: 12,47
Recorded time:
12,46
